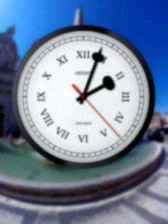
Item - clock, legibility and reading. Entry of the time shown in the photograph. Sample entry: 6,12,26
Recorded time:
2,03,23
